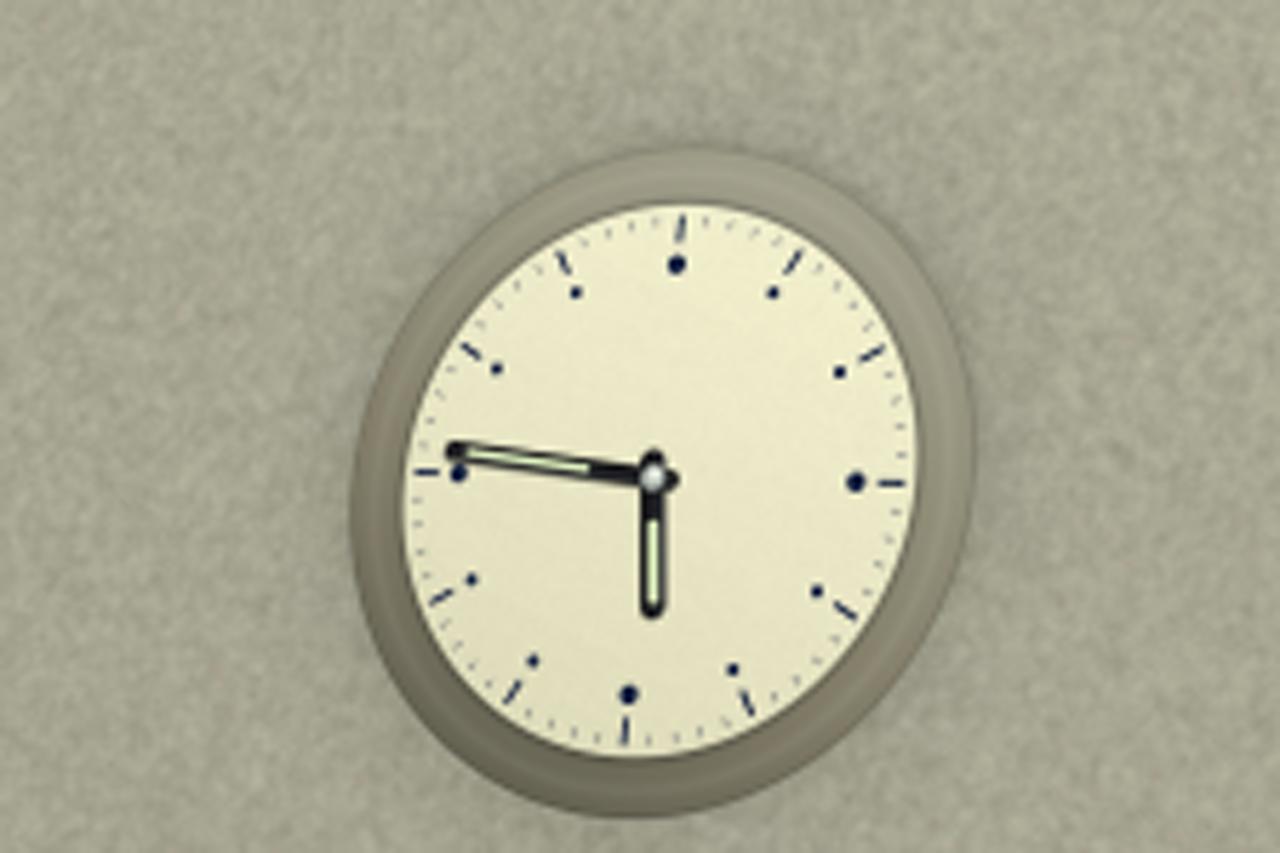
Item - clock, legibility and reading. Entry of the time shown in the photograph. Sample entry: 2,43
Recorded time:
5,46
